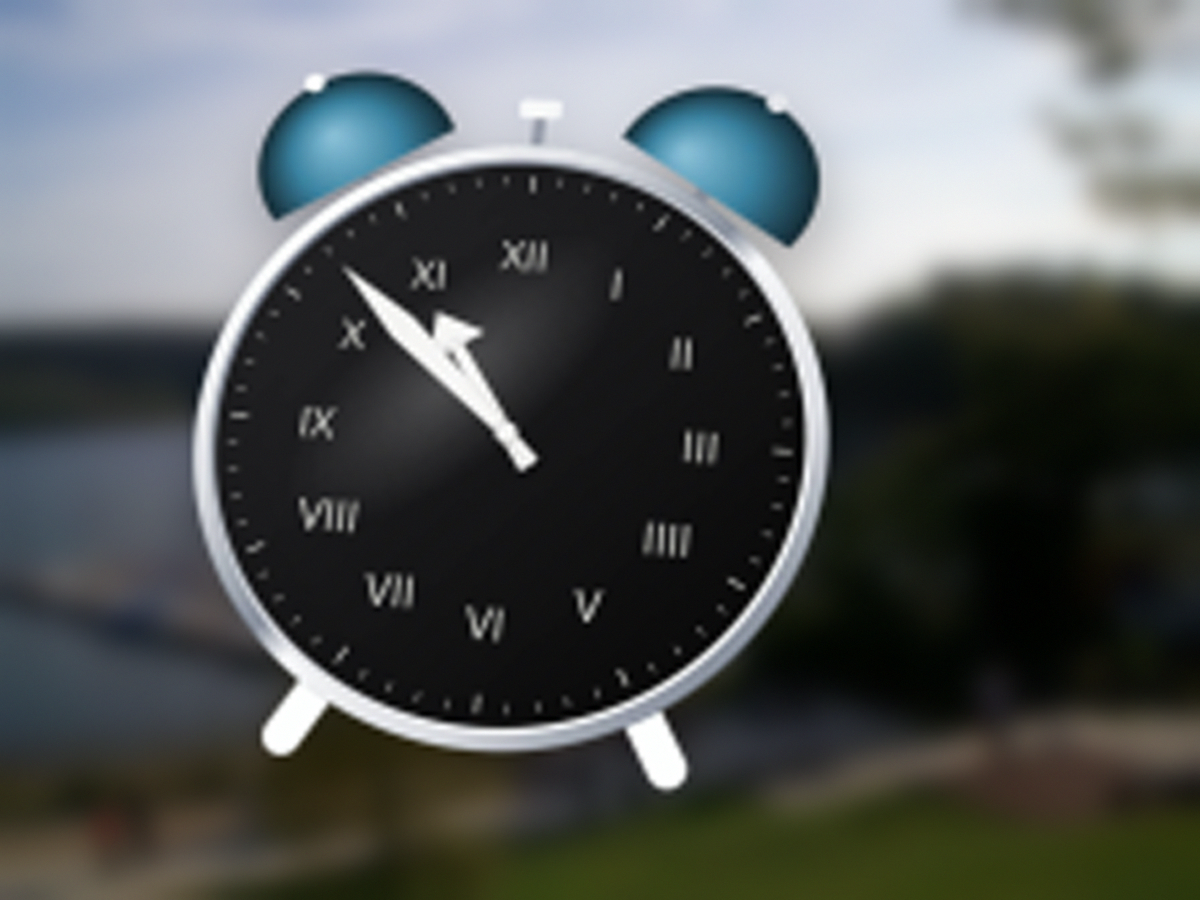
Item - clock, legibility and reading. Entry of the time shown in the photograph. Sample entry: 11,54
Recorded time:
10,52
